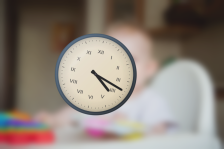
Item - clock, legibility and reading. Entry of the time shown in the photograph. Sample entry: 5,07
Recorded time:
4,18
